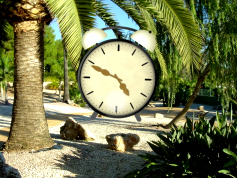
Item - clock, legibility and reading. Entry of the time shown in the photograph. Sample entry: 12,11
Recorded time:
4,49
